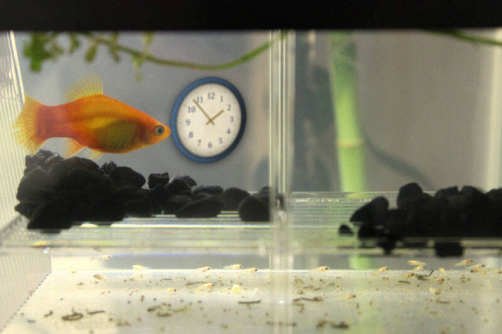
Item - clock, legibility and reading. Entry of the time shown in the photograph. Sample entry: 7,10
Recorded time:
1,53
